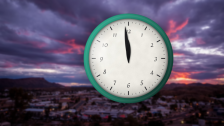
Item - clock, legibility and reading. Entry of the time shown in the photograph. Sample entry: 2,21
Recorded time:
11,59
